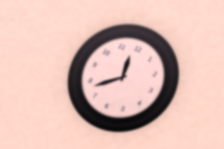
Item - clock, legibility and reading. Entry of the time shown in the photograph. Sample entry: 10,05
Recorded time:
11,38
